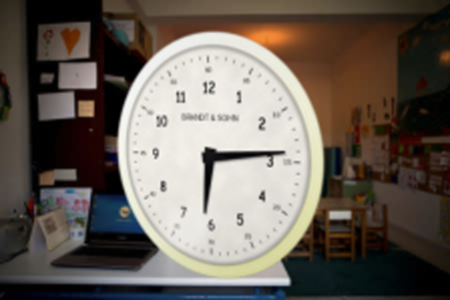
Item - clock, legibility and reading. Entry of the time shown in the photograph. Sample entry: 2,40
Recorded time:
6,14
